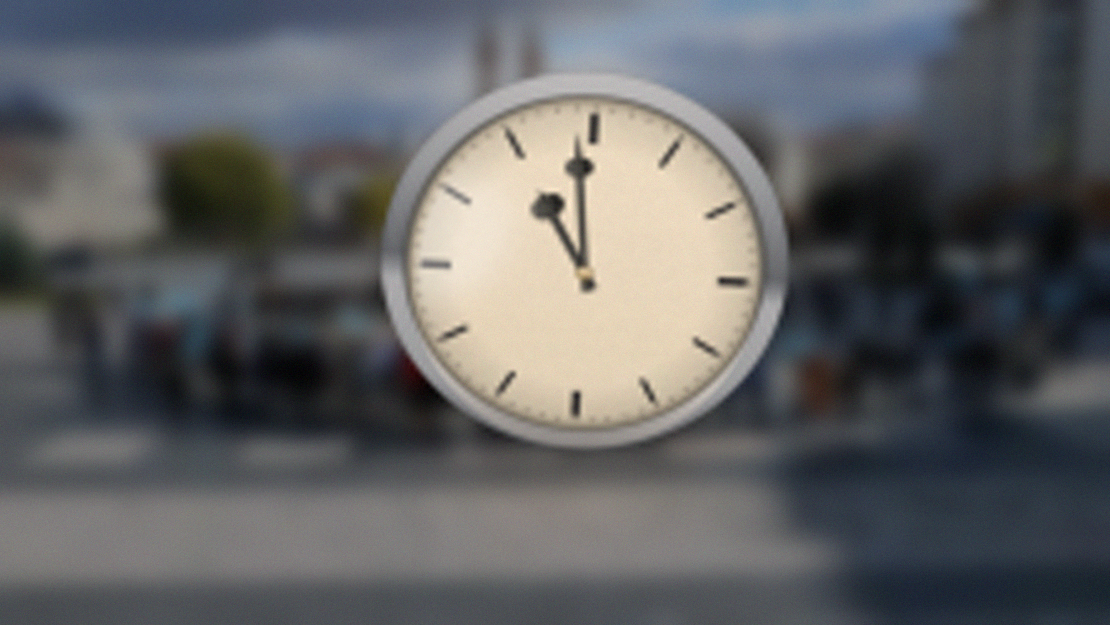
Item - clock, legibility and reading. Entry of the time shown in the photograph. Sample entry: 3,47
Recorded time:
10,59
